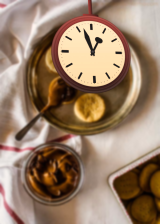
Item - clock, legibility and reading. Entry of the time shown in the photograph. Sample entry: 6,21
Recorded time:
12,57
